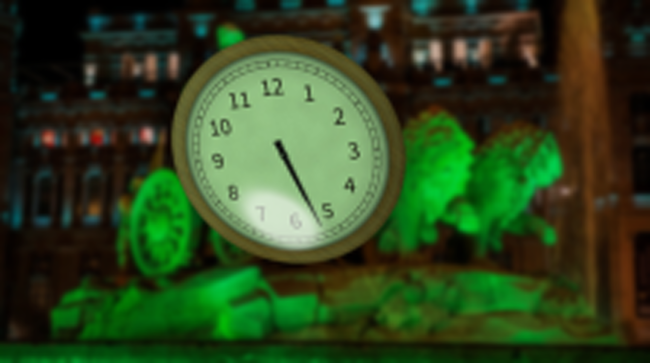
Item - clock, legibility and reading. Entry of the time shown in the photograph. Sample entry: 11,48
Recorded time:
5,27
